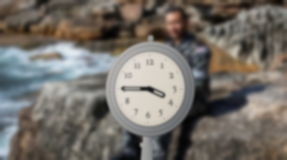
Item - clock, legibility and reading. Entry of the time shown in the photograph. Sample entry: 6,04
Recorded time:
3,45
